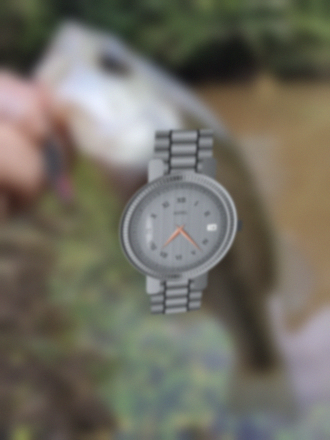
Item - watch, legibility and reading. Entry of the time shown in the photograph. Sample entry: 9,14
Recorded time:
7,23
